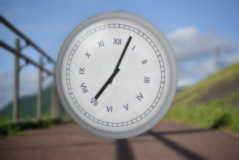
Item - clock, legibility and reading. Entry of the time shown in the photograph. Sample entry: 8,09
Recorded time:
7,03
